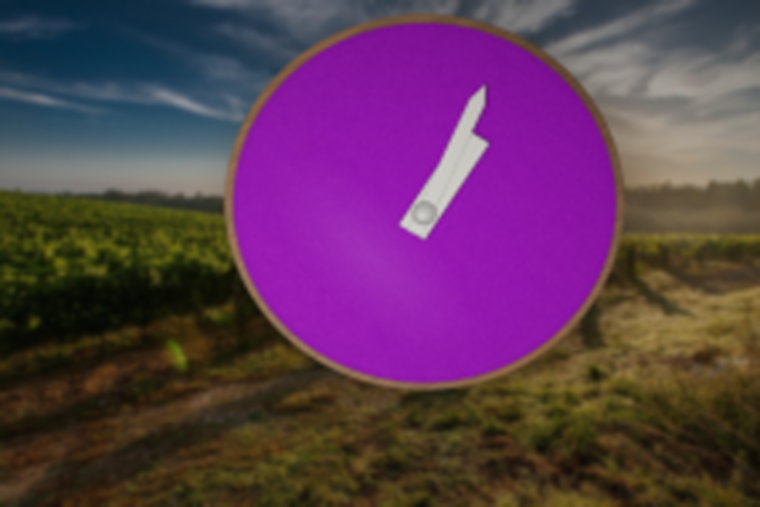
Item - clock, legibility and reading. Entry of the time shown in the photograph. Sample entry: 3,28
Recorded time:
1,04
